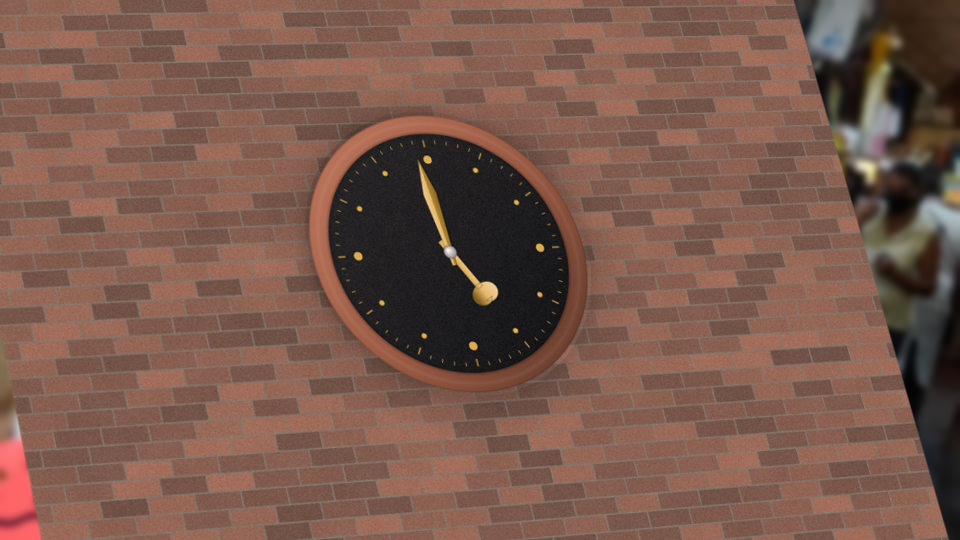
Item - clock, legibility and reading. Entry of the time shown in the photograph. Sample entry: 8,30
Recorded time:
4,59
